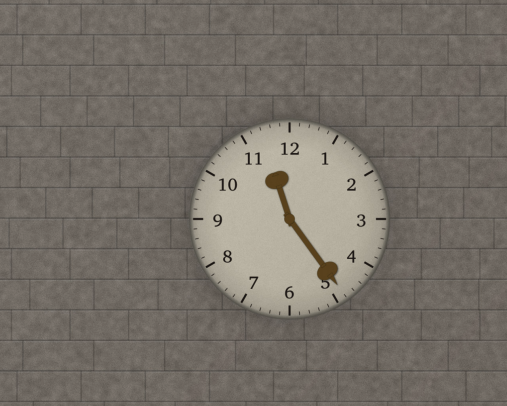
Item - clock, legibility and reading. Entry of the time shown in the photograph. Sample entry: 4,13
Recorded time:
11,24
